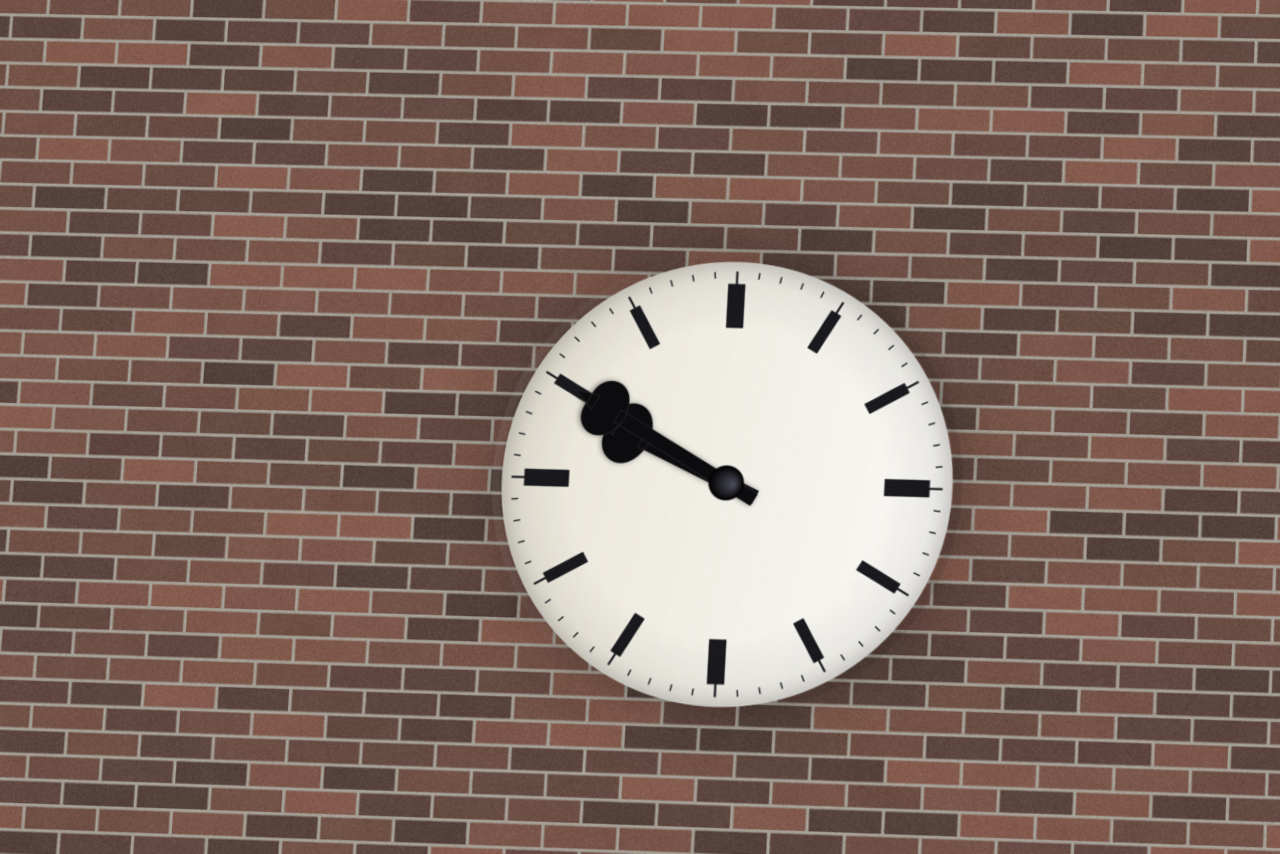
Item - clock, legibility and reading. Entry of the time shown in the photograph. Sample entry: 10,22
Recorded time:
9,50
